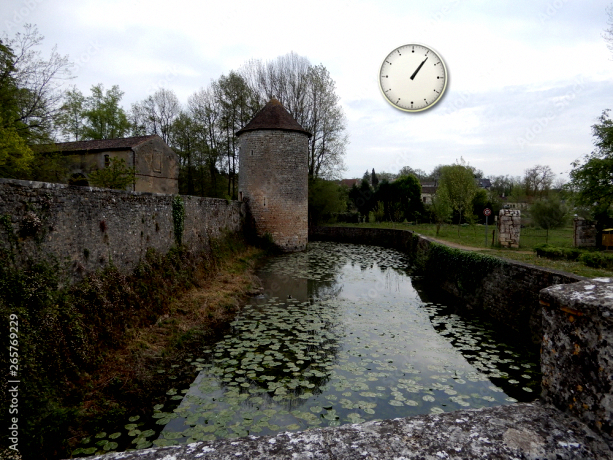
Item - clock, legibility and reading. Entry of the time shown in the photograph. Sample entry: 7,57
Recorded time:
1,06
